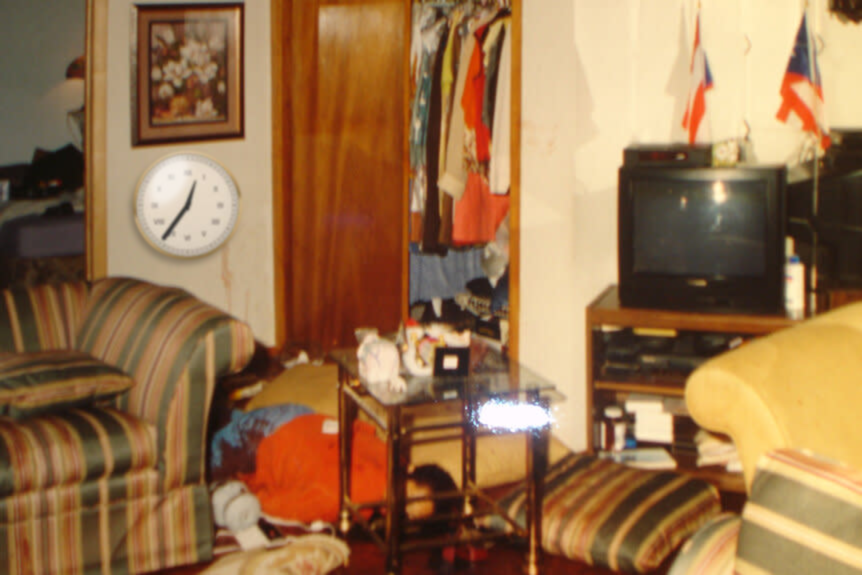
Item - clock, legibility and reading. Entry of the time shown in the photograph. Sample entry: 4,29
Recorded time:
12,36
